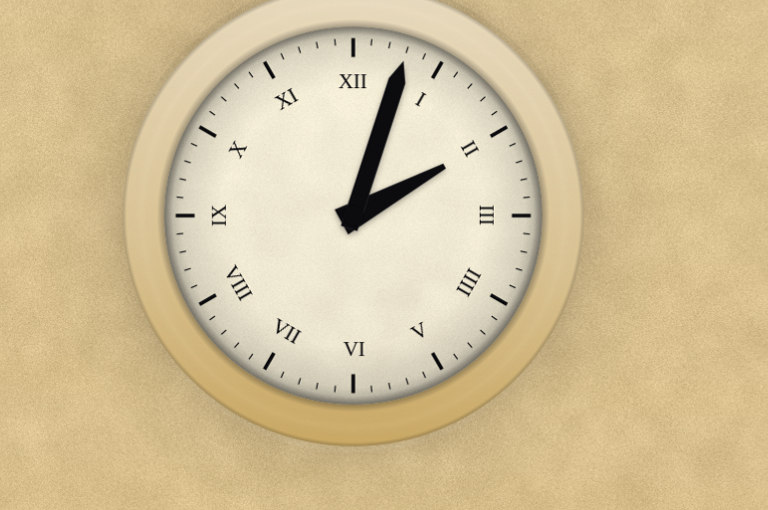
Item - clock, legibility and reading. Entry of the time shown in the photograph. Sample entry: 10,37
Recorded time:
2,03
